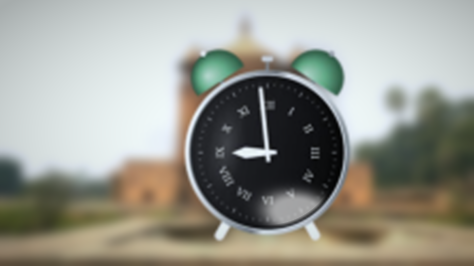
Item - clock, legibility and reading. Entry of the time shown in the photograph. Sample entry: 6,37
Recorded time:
8,59
